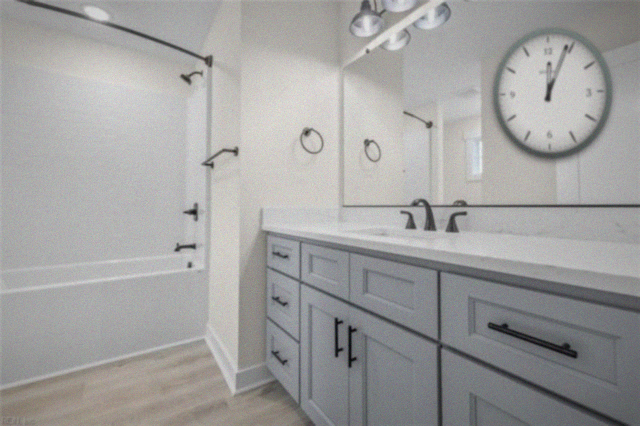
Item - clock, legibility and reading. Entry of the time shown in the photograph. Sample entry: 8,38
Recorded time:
12,04
